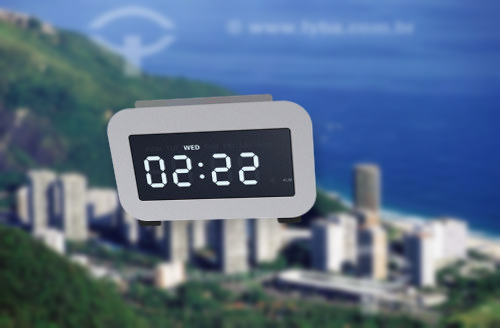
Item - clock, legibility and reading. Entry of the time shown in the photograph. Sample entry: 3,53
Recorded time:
2,22
